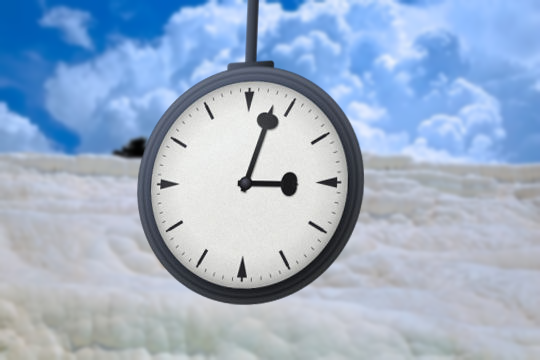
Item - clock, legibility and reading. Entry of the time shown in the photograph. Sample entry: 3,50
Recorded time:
3,03
